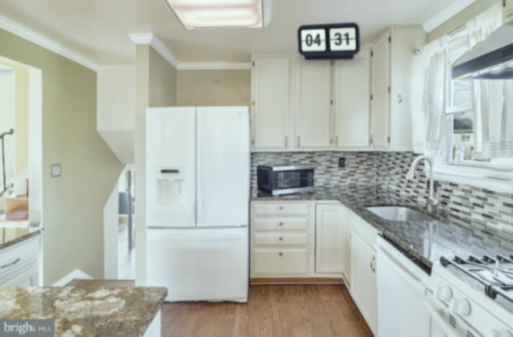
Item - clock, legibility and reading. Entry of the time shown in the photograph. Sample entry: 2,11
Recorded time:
4,31
